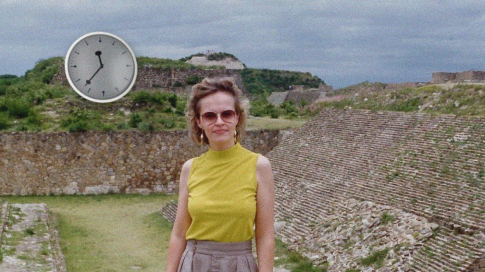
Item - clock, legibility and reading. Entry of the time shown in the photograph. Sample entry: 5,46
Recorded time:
11,37
